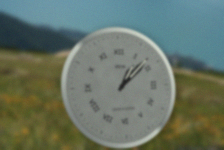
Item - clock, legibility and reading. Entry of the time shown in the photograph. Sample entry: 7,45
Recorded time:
1,08
